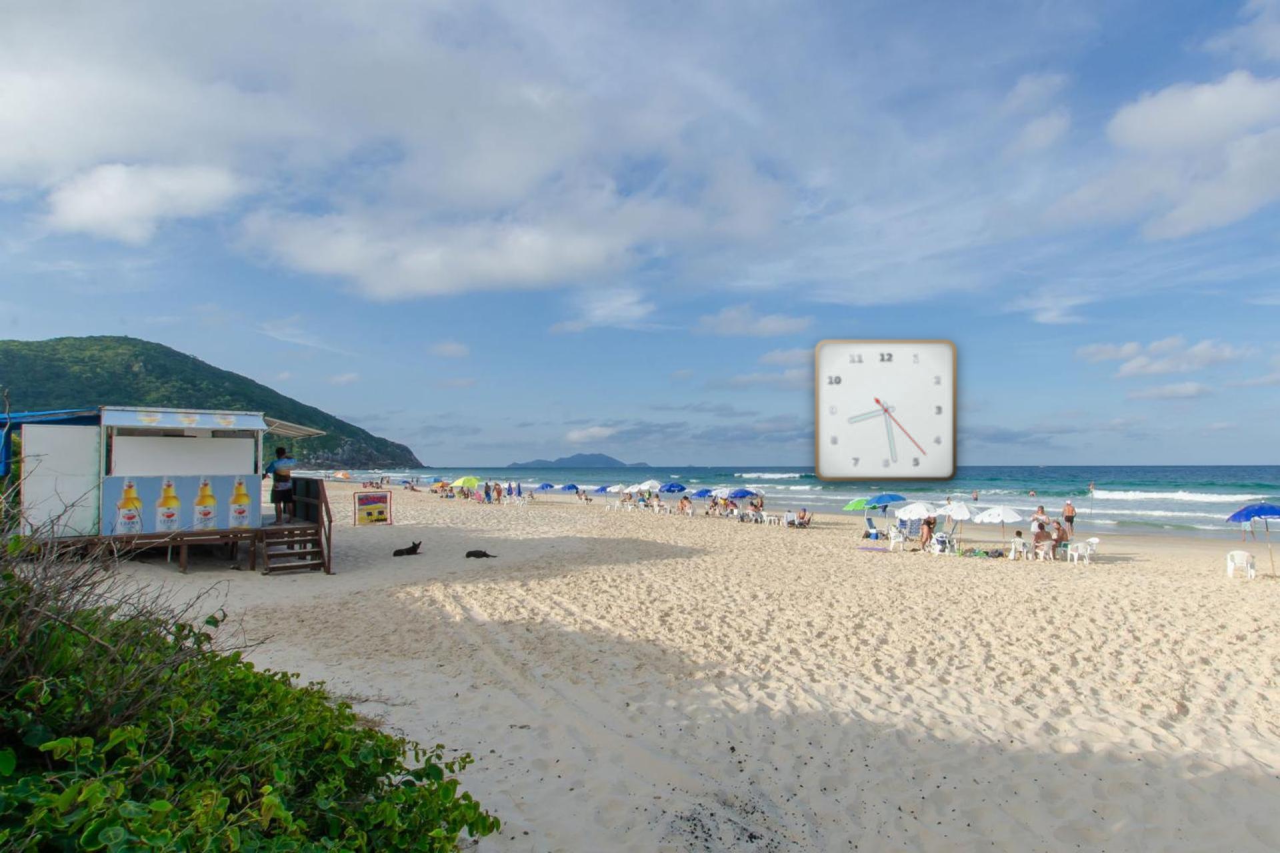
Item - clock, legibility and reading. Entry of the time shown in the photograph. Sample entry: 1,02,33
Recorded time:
8,28,23
